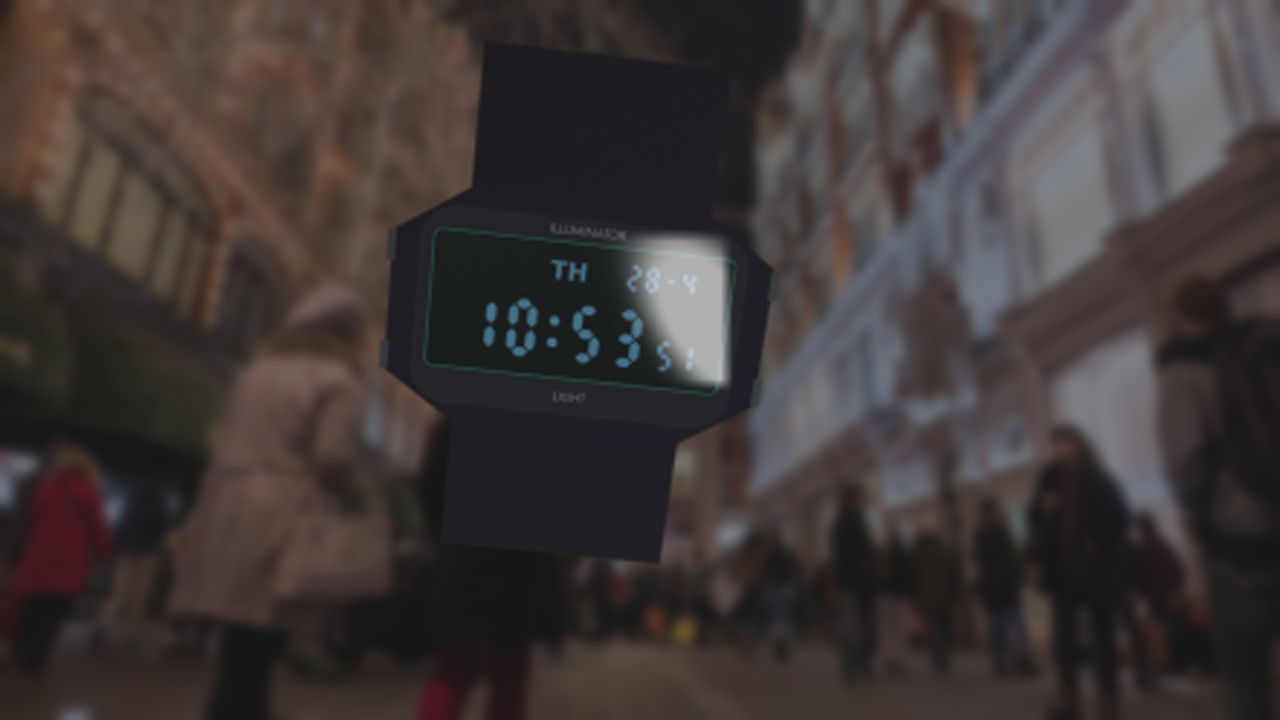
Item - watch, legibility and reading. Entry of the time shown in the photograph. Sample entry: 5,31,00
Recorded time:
10,53,51
